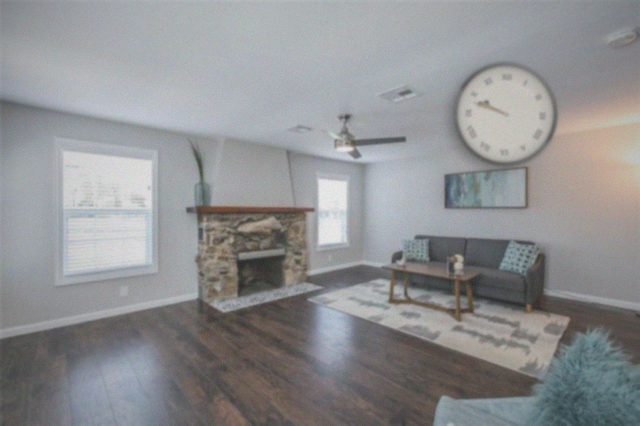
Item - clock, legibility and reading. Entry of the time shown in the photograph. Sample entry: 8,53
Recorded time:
9,48
